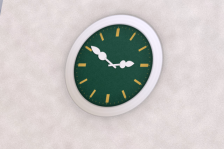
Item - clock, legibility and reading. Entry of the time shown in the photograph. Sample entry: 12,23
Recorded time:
2,51
